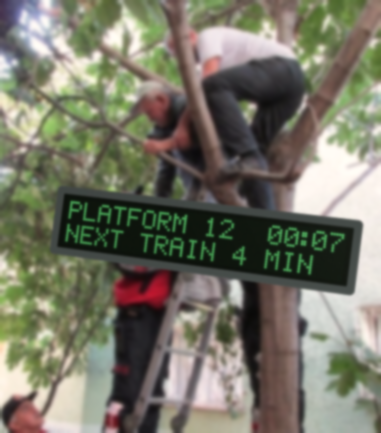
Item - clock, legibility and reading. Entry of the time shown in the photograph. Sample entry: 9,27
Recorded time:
0,07
